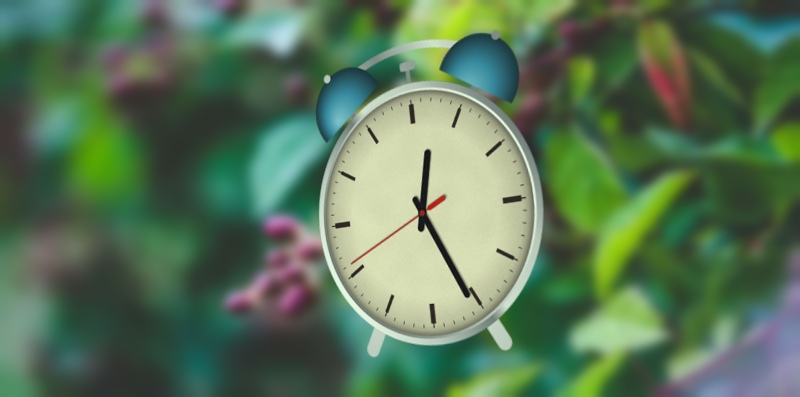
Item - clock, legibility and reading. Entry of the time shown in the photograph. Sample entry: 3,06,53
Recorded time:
12,25,41
